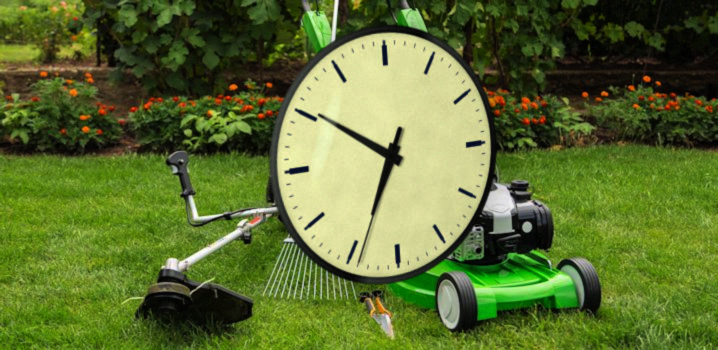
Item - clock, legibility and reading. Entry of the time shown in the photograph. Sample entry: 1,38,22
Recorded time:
6,50,34
